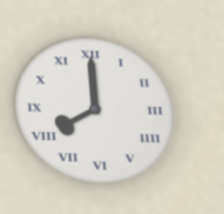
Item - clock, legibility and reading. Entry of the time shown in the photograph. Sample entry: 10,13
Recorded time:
8,00
